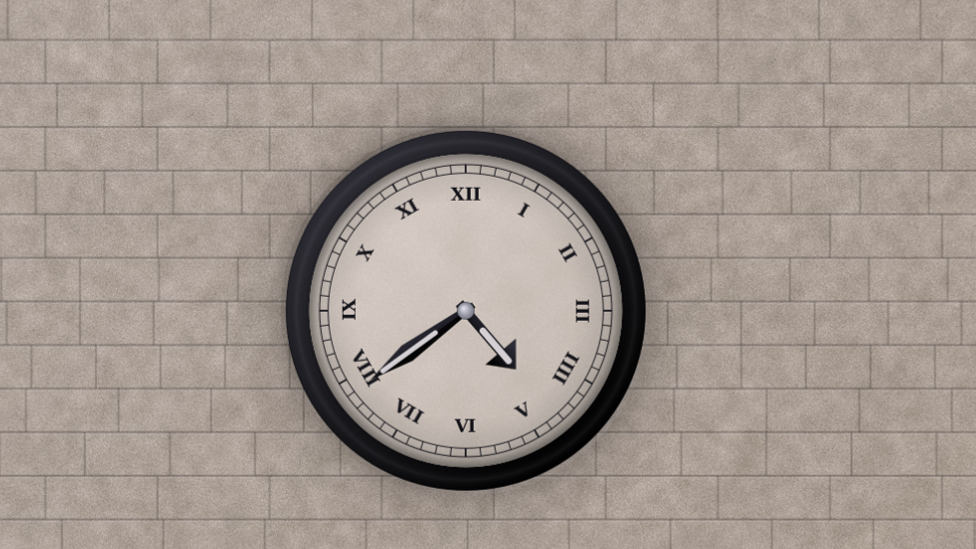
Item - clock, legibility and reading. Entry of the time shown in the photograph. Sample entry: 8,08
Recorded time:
4,39
